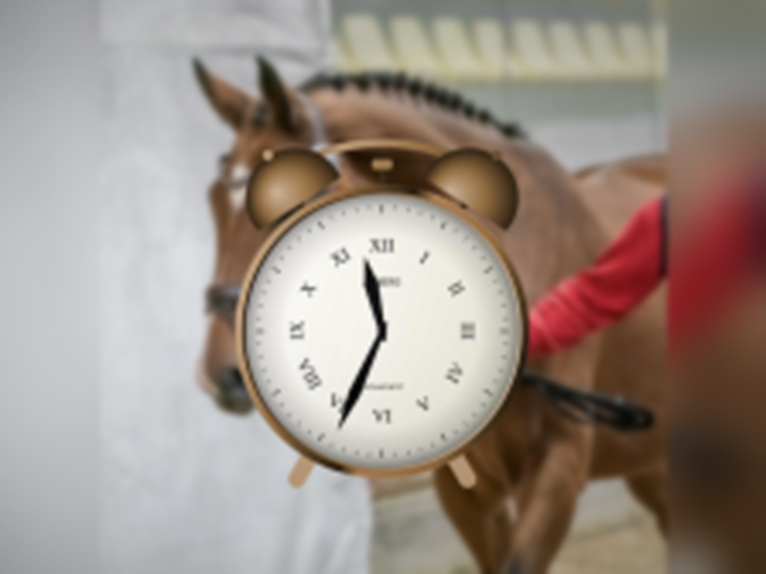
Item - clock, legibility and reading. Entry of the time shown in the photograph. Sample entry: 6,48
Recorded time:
11,34
